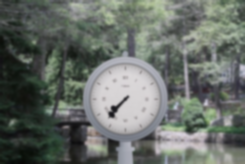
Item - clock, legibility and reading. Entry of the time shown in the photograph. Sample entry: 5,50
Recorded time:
7,37
